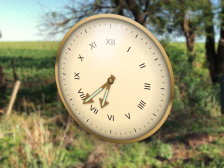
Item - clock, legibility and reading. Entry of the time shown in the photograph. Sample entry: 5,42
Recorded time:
6,38
